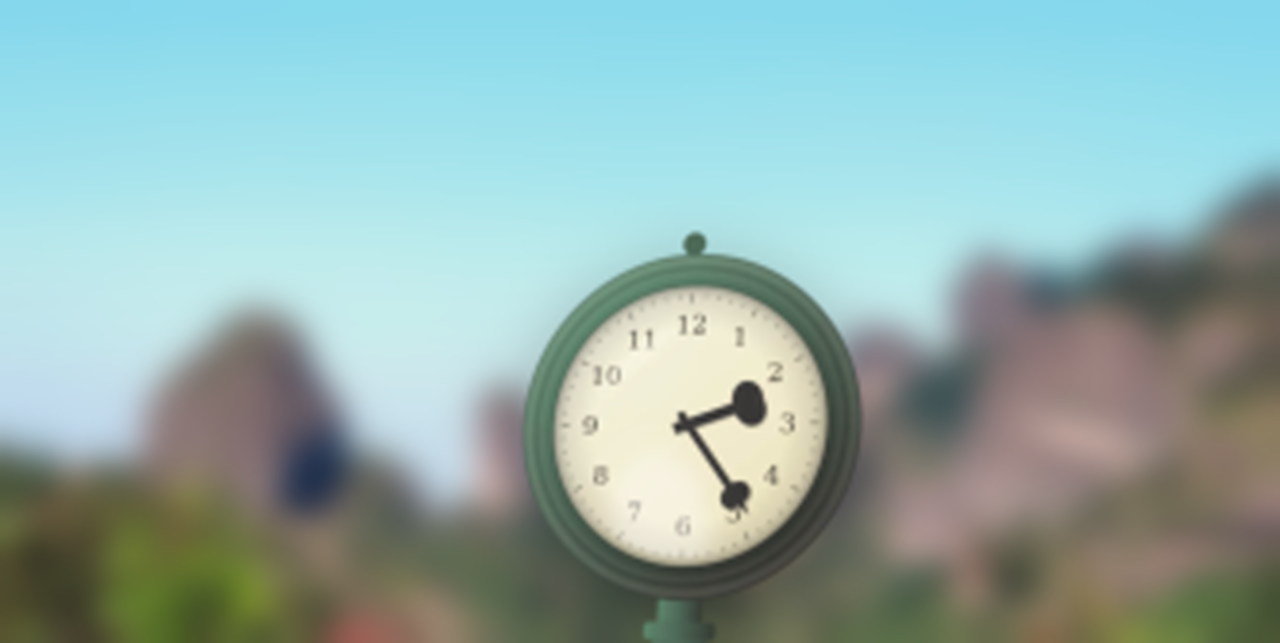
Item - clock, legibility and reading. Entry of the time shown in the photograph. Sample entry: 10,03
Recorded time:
2,24
